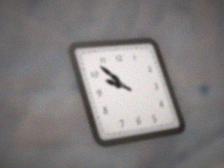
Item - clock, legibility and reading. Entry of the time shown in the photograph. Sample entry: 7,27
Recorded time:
9,53
